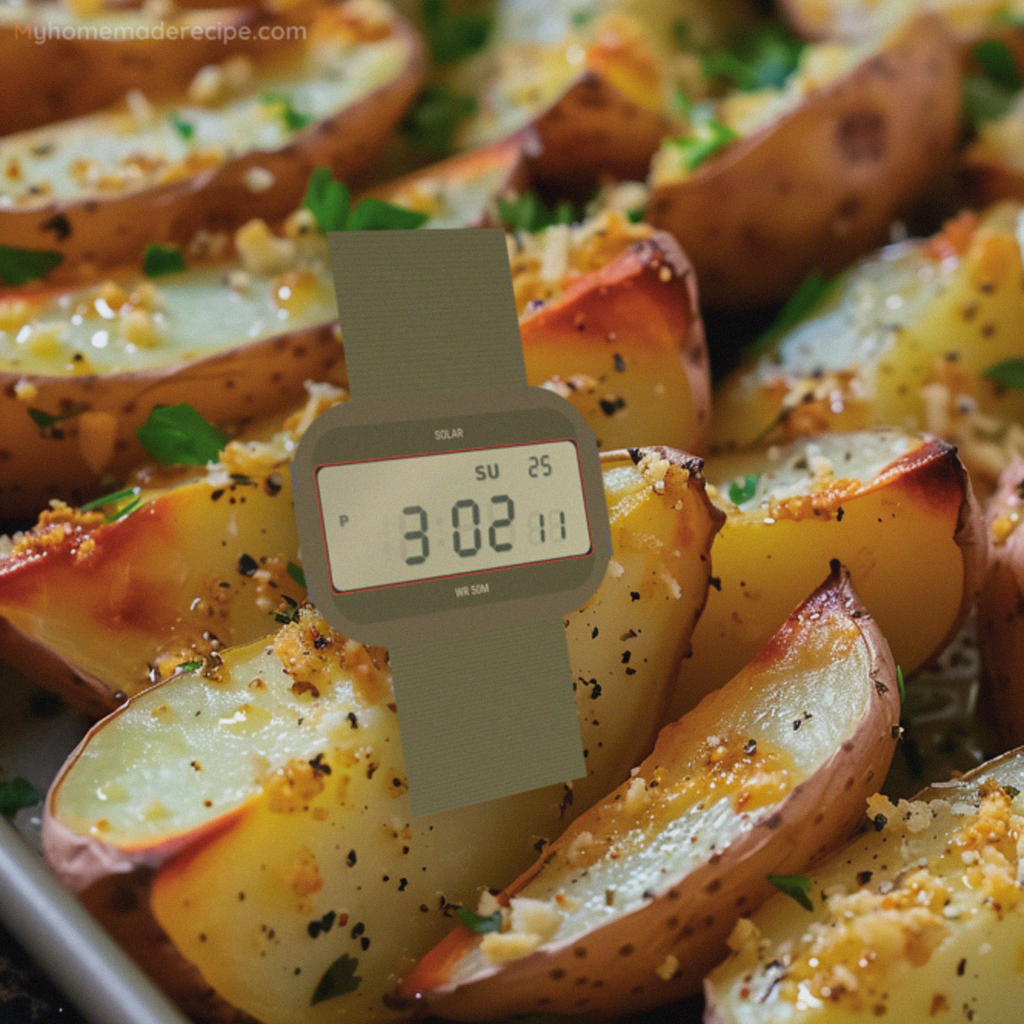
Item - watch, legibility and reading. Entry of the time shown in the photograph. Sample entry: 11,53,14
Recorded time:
3,02,11
